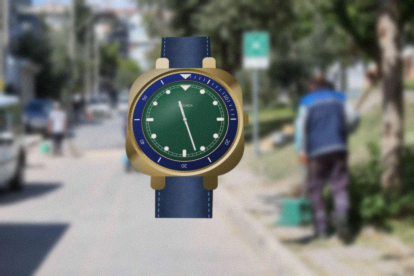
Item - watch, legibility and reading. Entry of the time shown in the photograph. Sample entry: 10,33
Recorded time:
11,27
